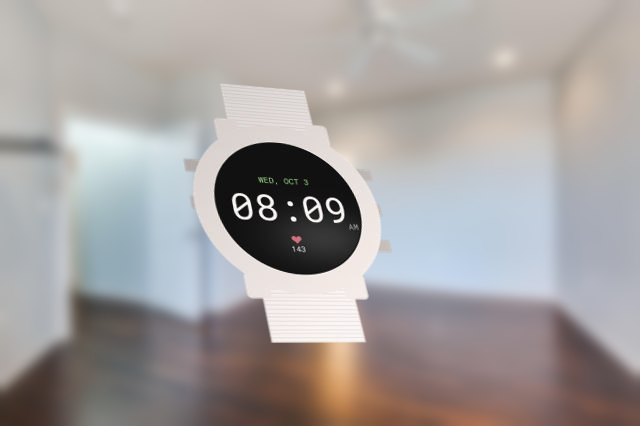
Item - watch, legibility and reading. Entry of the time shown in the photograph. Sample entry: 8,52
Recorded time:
8,09
